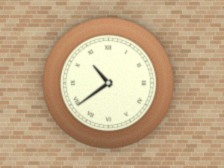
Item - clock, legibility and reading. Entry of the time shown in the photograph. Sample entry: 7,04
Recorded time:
10,39
